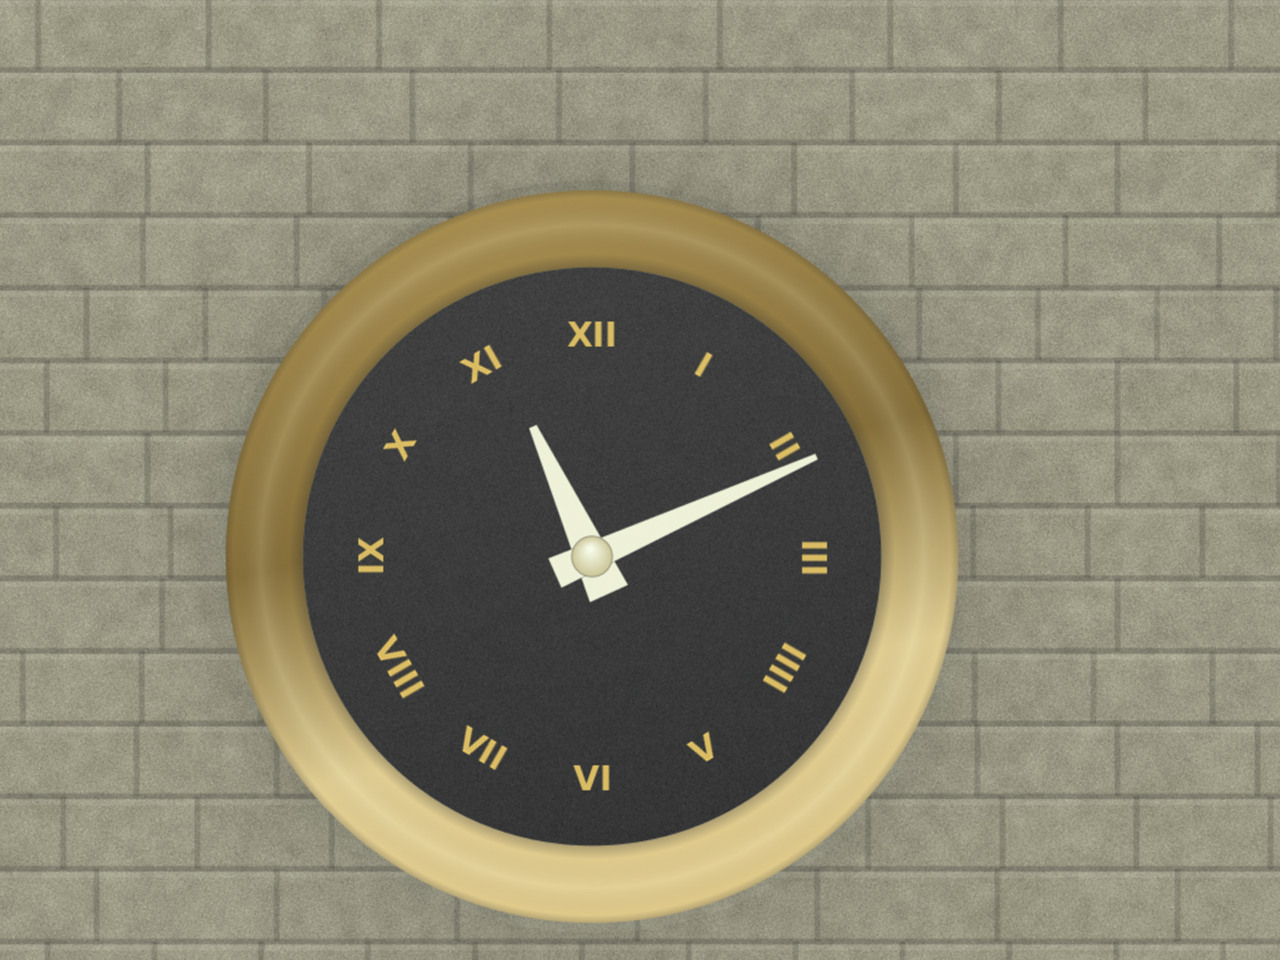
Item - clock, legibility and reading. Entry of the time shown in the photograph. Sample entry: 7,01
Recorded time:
11,11
